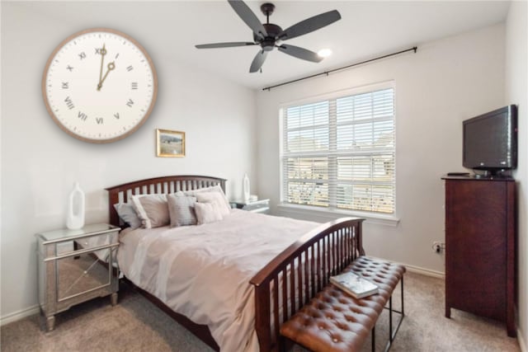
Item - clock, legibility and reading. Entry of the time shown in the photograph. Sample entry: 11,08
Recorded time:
1,01
